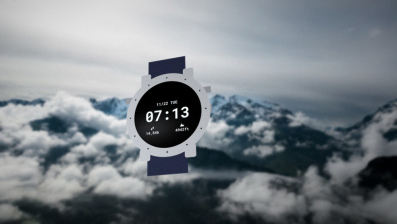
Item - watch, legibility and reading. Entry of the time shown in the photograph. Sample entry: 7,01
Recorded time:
7,13
